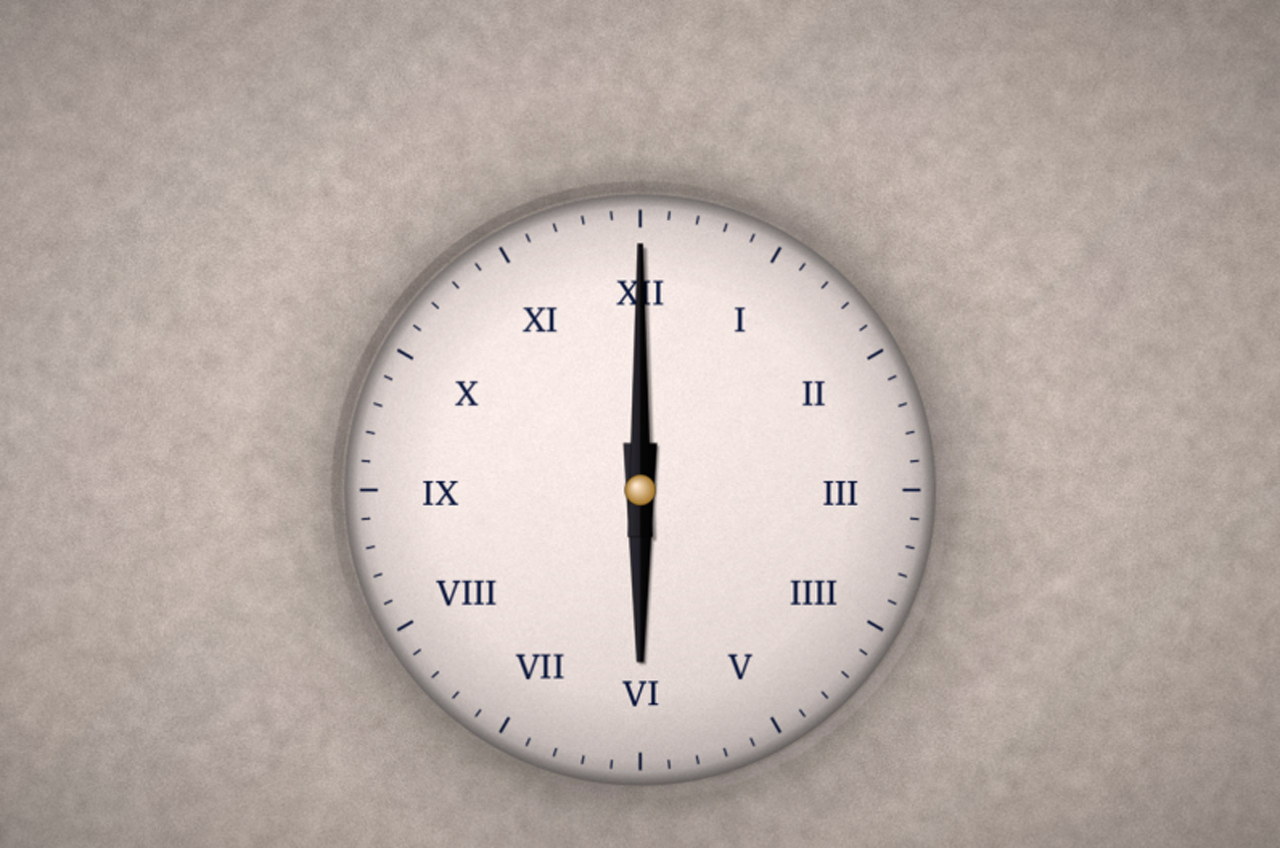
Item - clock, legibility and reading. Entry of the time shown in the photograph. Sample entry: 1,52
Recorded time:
6,00
